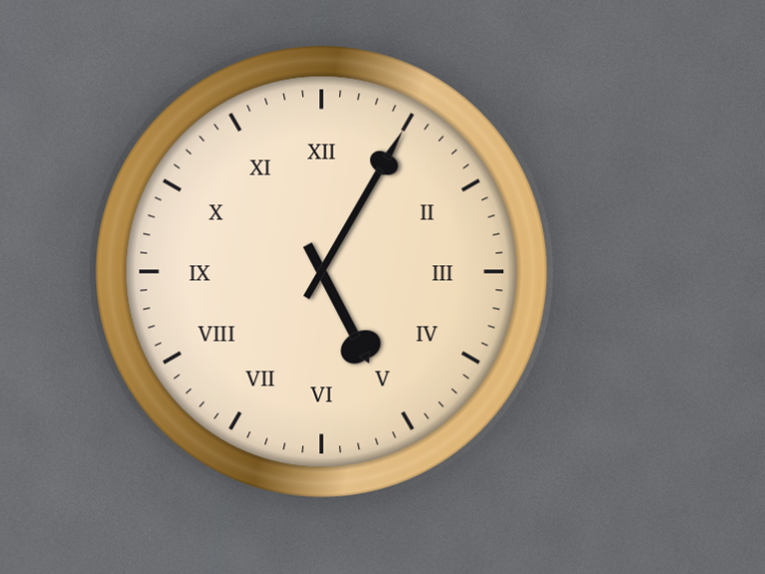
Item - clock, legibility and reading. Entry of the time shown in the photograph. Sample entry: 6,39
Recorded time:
5,05
